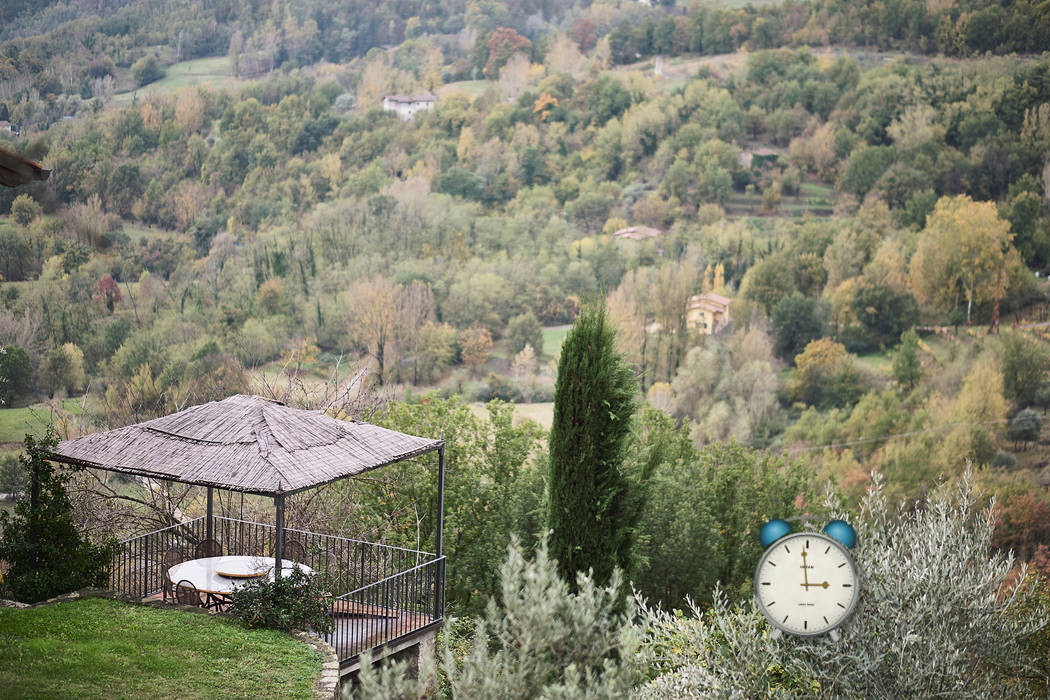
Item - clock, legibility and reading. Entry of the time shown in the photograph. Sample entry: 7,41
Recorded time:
2,59
